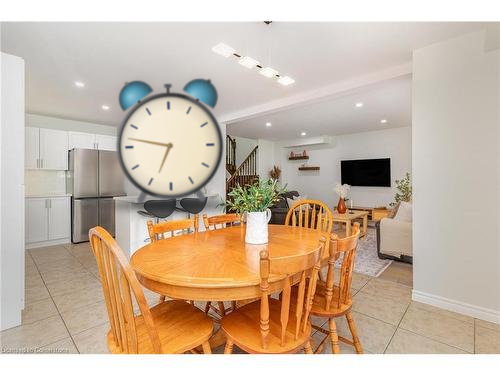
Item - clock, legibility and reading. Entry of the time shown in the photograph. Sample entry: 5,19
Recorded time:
6,47
